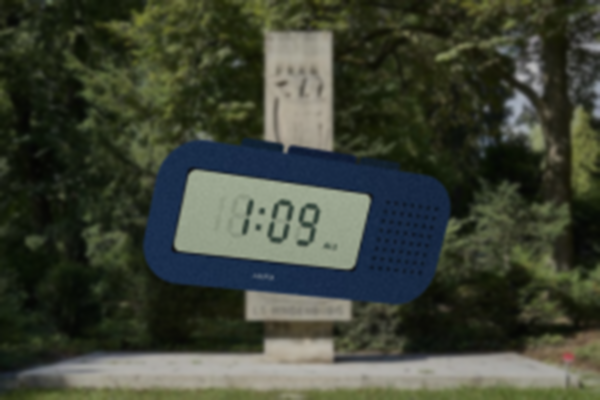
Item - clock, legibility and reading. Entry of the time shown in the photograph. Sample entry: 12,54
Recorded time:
1,09
